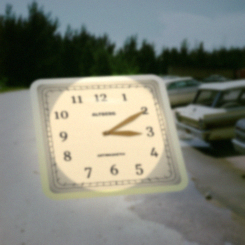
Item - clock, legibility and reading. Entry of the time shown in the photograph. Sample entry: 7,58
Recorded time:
3,10
